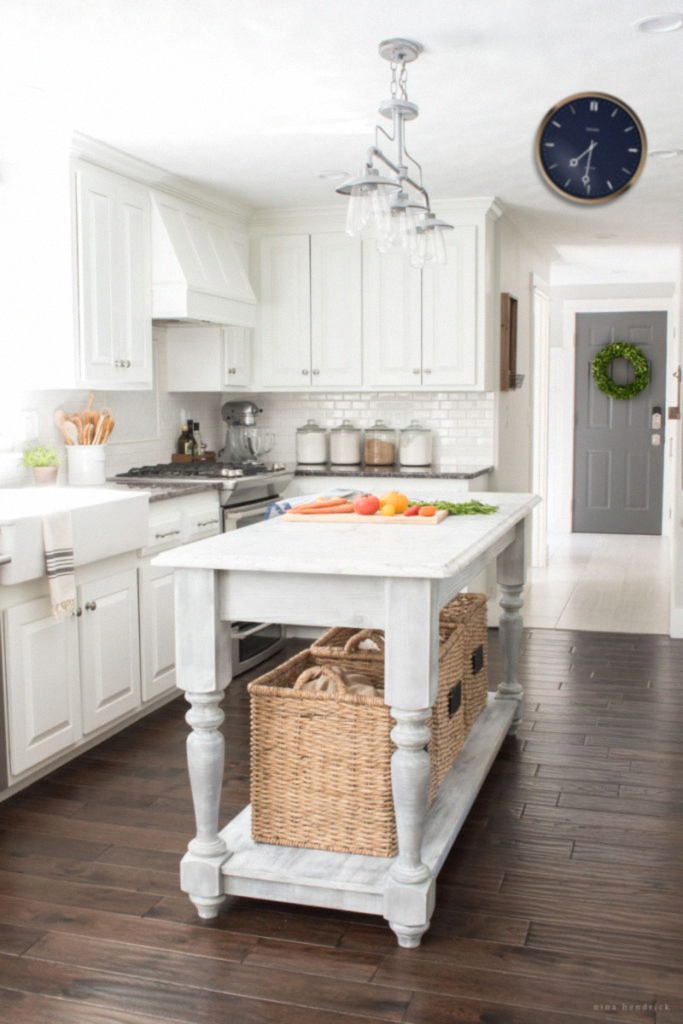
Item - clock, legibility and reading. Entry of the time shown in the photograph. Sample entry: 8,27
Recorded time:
7,31
